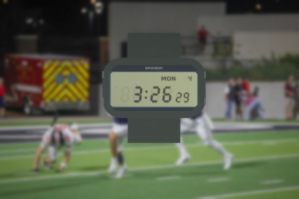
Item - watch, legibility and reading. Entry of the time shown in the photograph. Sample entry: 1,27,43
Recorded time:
3,26,29
